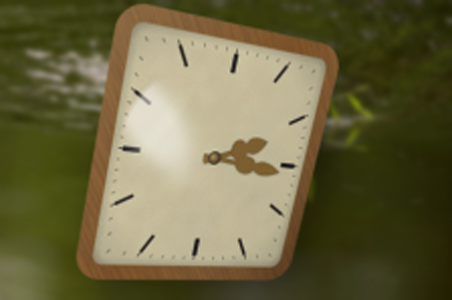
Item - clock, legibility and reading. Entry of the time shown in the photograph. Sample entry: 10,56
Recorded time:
2,16
